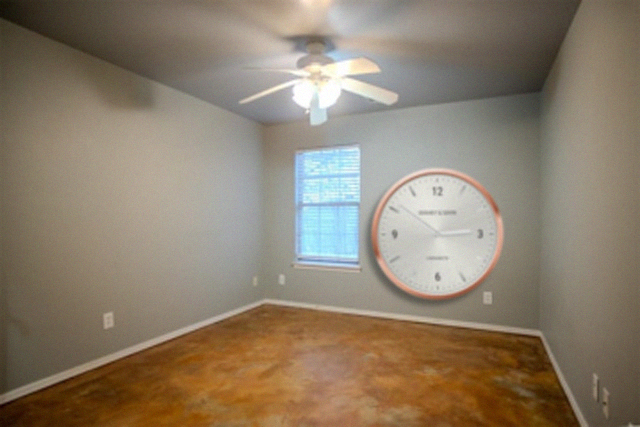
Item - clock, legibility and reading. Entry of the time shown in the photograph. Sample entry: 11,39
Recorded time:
2,51
